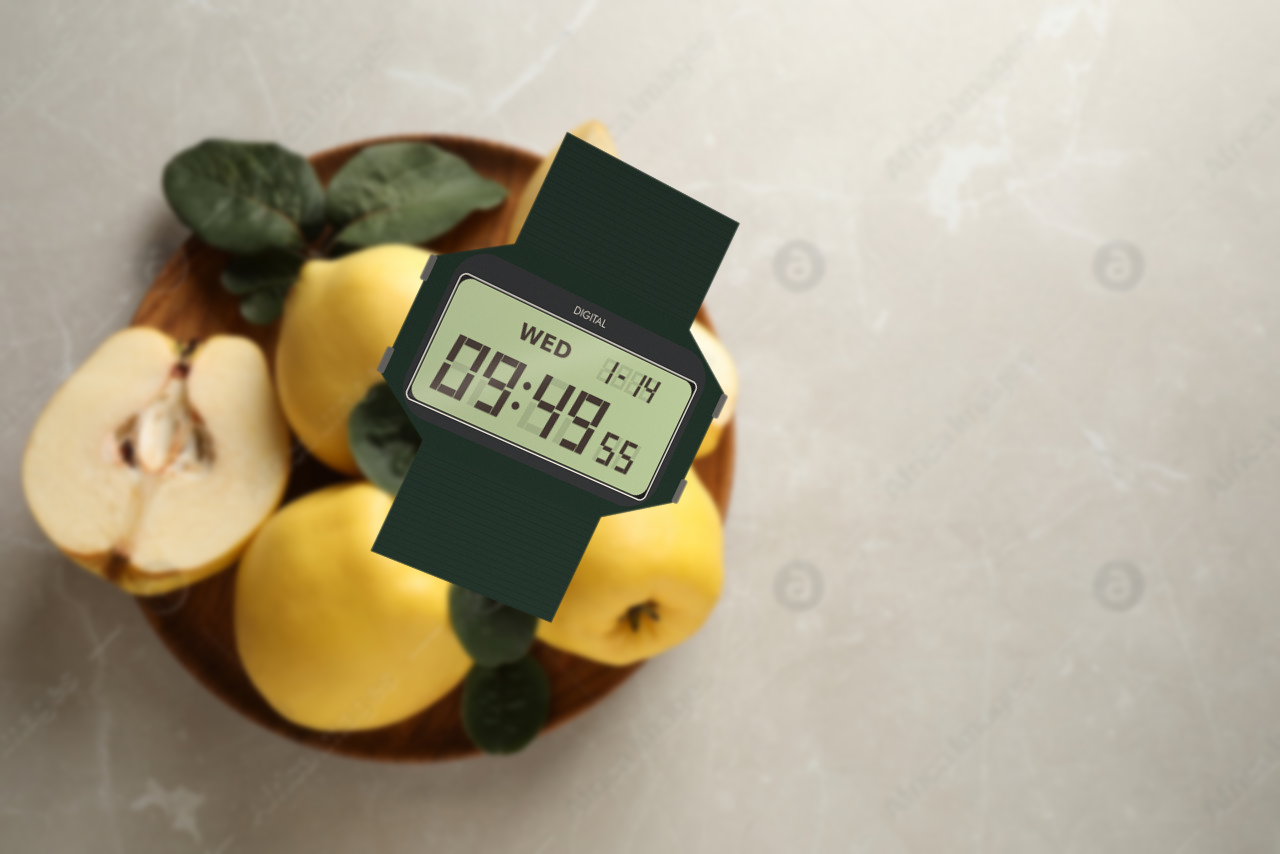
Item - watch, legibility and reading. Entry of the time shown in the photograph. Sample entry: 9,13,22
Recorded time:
9,49,55
